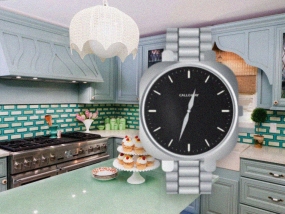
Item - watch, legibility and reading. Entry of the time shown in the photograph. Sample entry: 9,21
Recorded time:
12,33
